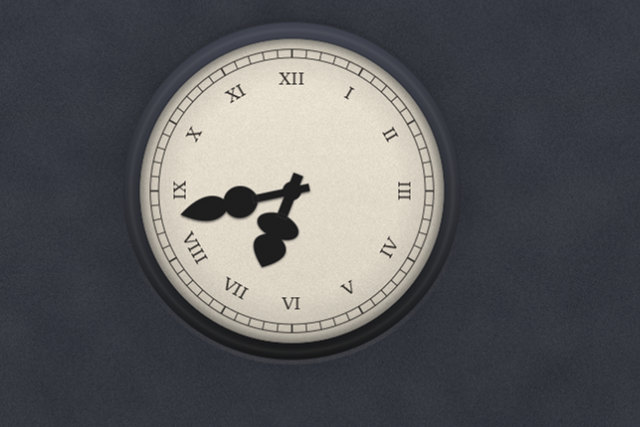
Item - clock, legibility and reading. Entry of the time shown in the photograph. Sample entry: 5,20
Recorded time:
6,43
